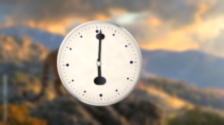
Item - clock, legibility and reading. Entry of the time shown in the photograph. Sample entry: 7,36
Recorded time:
6,01
